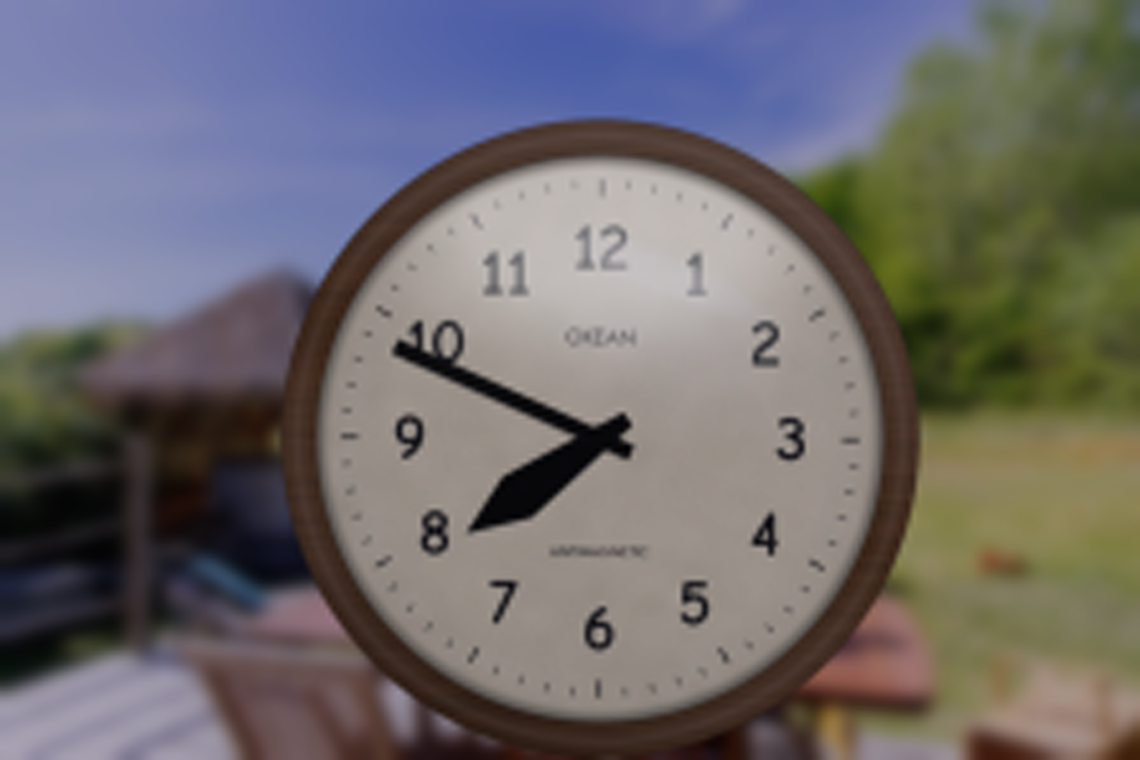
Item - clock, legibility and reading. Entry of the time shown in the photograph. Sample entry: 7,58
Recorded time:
7,49
